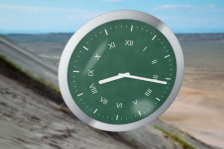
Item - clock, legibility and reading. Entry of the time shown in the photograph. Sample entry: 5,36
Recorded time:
8,16
